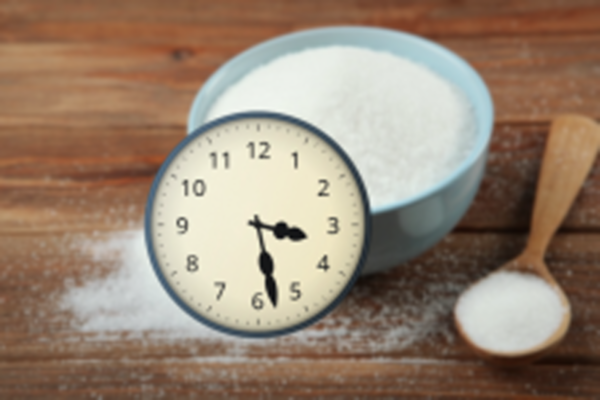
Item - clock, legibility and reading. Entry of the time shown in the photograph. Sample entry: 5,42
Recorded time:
3,28
